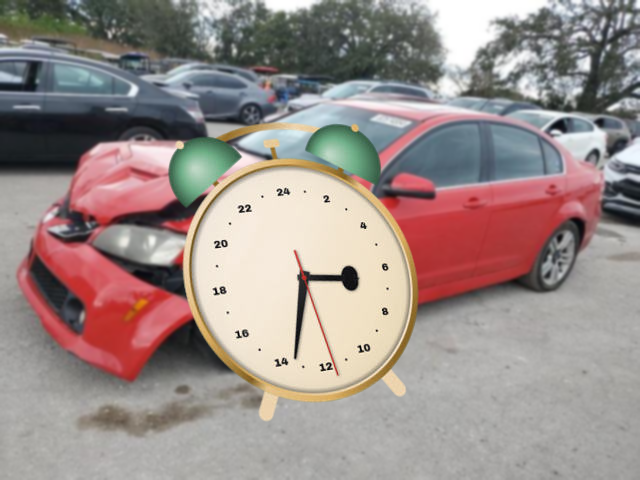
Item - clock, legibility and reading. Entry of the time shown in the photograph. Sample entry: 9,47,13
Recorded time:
6,33,29
